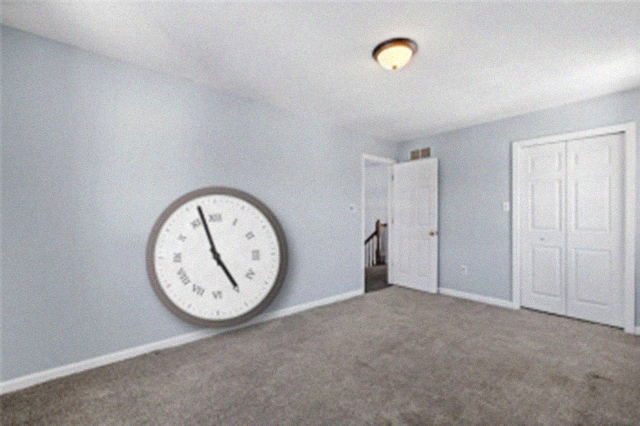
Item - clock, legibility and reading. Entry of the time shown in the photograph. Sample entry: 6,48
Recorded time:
4,57
